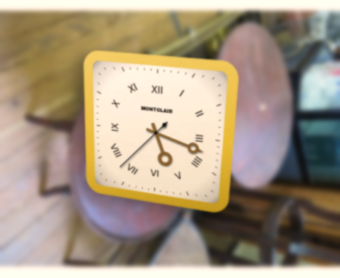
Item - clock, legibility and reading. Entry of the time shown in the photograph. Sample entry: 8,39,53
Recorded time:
5,17,37
